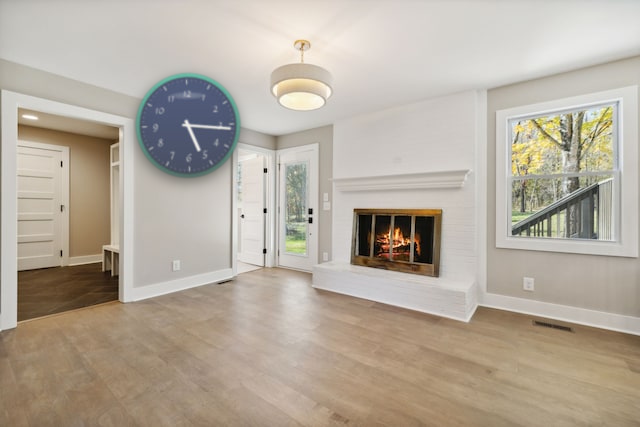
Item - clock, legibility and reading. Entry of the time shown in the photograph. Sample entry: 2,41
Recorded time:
5,16
